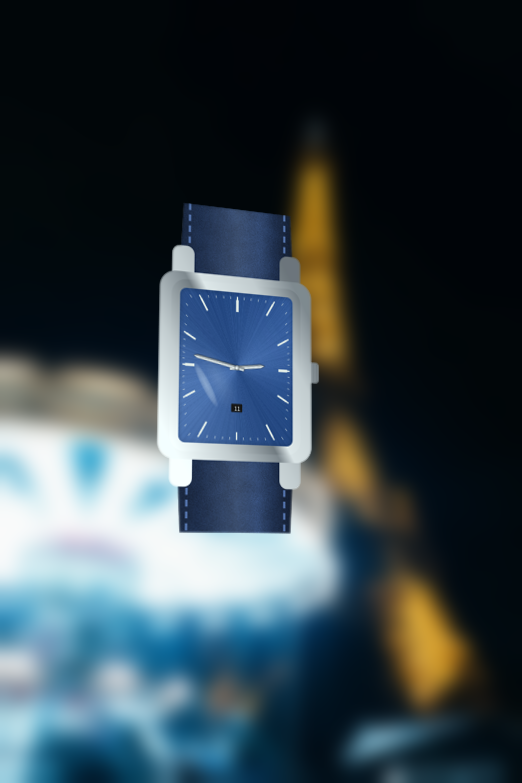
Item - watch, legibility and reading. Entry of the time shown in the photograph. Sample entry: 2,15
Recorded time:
2,47
